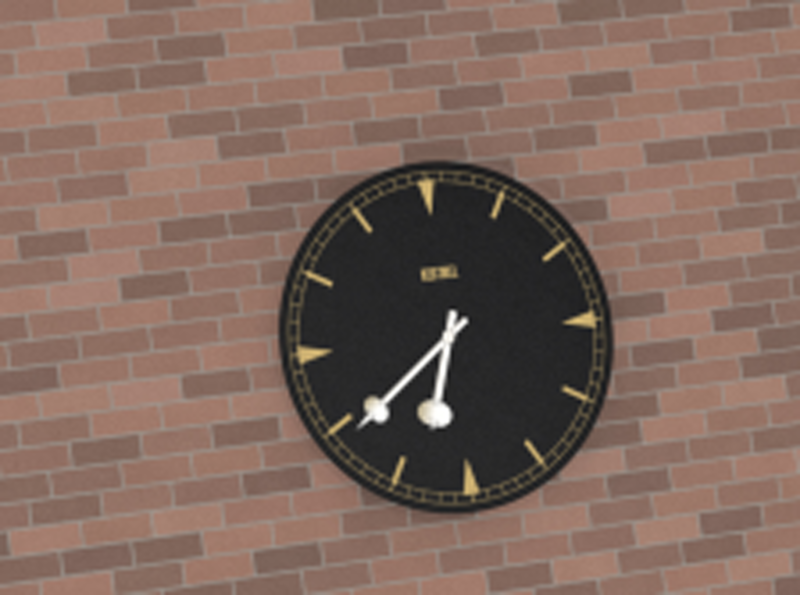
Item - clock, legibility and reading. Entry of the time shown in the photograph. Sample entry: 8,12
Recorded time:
6,39
